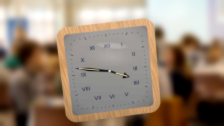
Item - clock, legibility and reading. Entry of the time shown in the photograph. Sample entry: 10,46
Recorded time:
3,47
